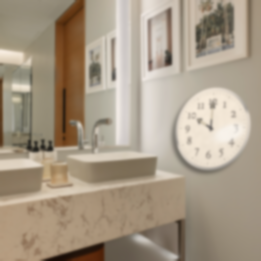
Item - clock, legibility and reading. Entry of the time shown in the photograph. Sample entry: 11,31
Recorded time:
10,00
